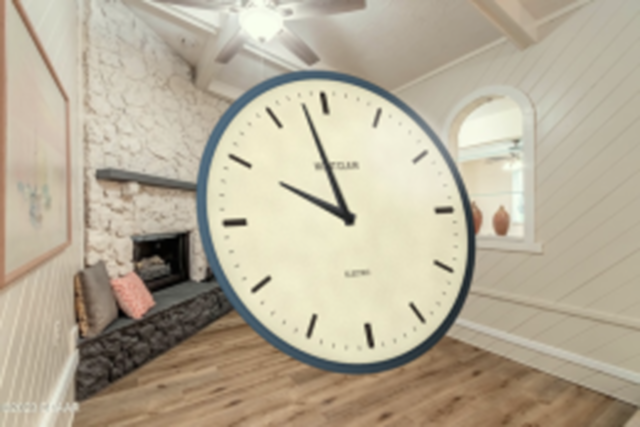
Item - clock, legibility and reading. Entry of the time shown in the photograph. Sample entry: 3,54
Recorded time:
9,58
